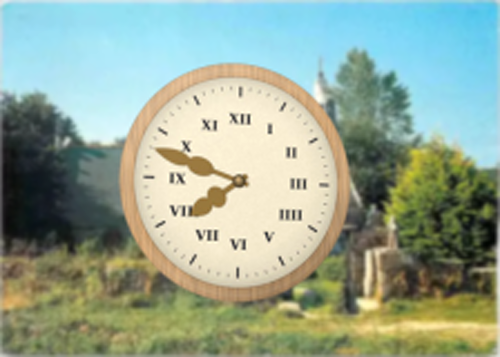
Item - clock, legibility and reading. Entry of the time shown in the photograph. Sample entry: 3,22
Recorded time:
7,48
